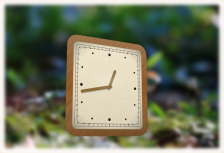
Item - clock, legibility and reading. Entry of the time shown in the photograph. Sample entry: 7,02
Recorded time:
12,43
